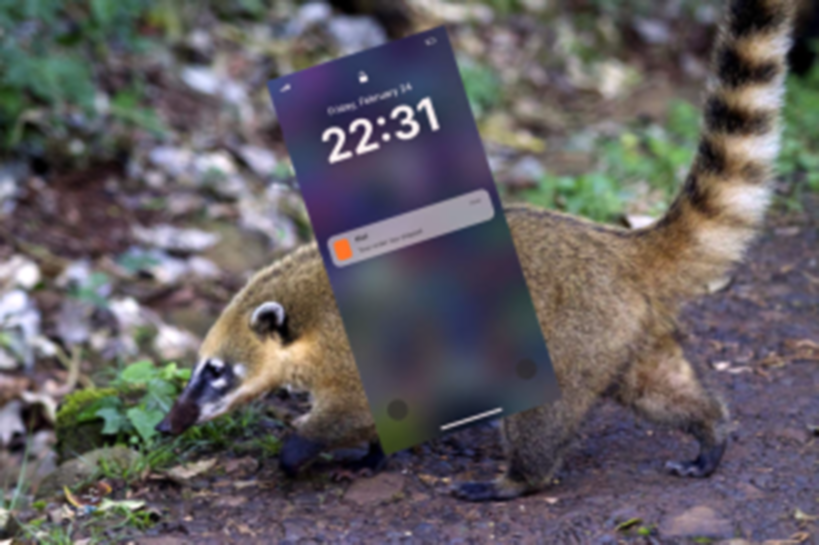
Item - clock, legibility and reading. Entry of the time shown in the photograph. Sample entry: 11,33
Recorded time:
22,31
